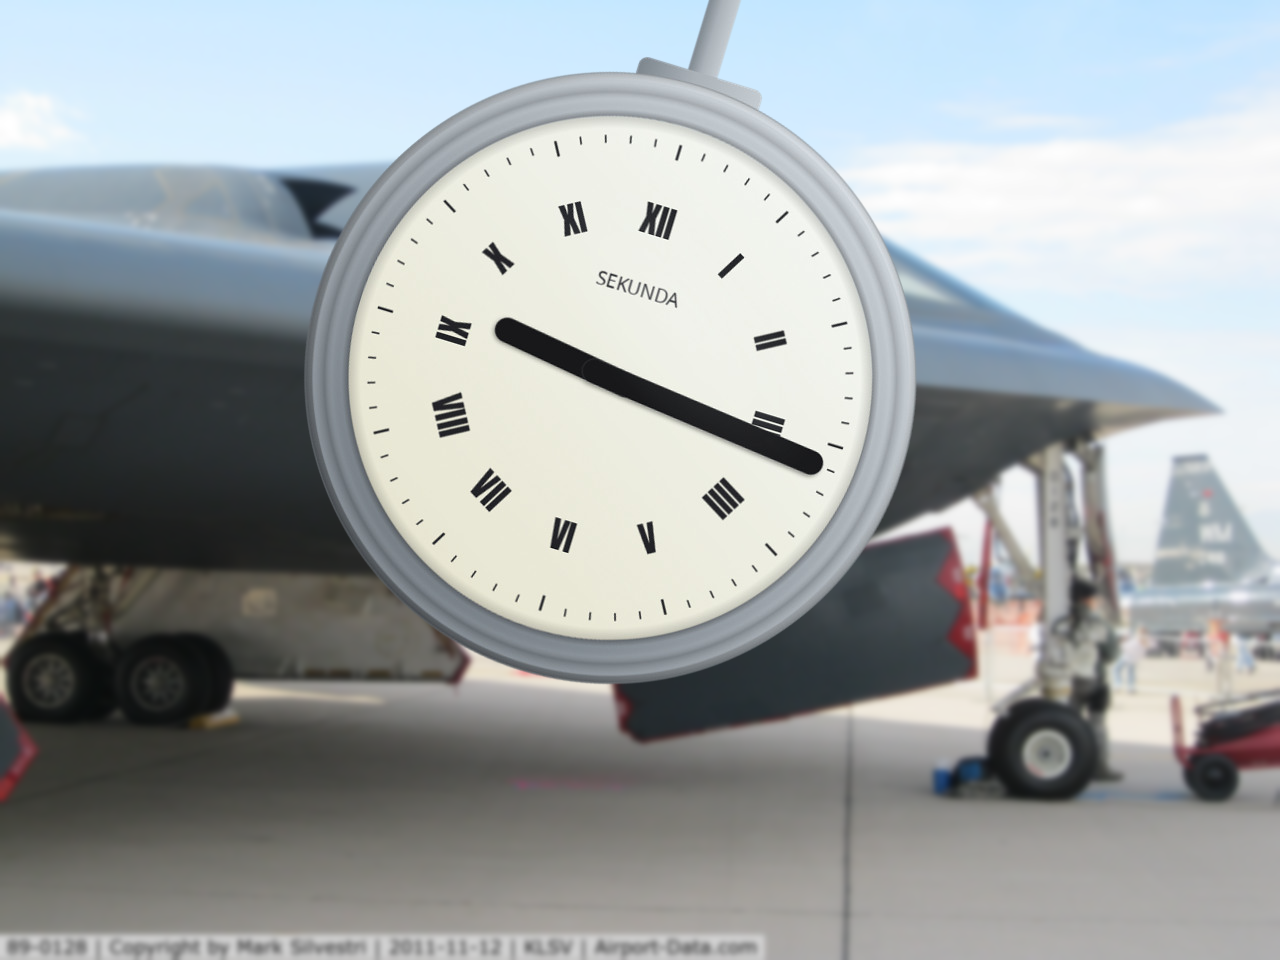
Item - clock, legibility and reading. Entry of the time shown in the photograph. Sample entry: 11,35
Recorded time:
9,16
